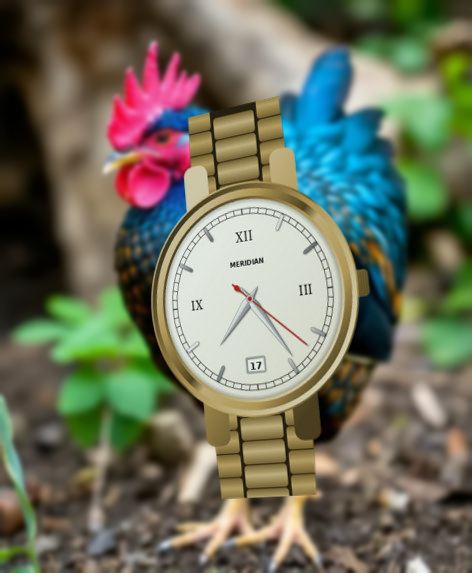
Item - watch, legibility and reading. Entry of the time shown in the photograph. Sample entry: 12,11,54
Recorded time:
7,24,22
